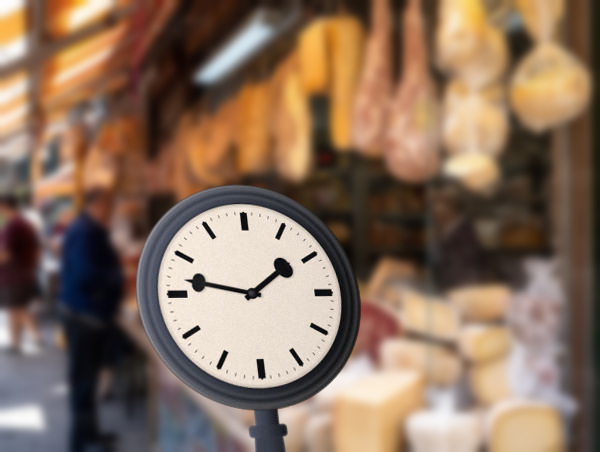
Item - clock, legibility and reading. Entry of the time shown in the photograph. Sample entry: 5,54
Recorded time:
1,47
